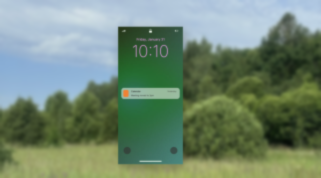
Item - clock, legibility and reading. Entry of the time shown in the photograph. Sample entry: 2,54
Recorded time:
10,10
